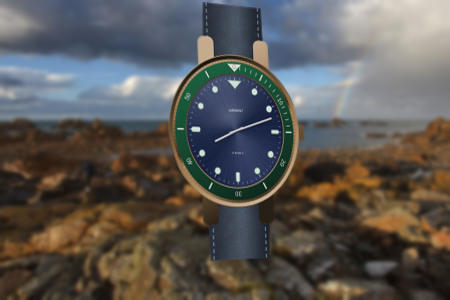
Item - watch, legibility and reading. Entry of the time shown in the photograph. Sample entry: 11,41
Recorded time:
8,12
